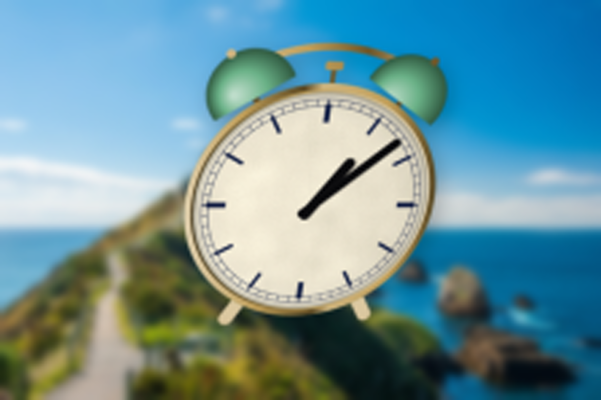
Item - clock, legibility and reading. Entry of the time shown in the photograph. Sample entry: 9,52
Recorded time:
1,08
